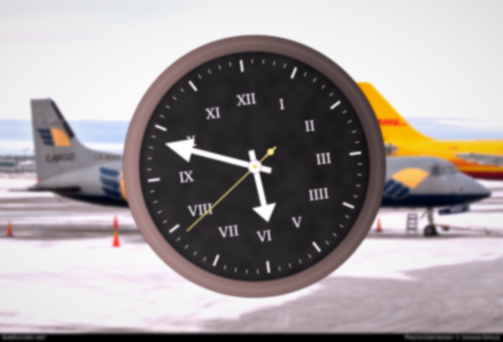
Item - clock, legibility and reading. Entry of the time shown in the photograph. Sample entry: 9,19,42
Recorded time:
5,48,39
